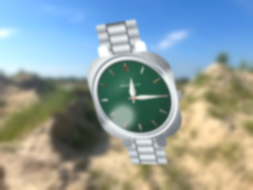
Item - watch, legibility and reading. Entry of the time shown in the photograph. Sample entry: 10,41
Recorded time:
12,15
